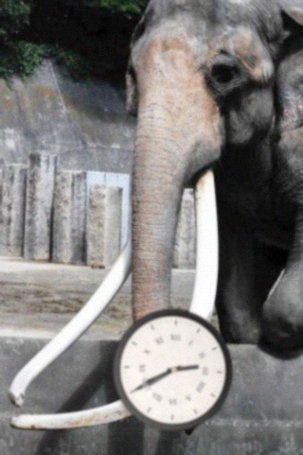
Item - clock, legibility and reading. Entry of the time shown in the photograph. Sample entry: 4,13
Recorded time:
2,40
